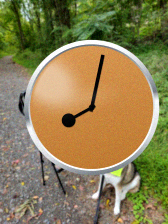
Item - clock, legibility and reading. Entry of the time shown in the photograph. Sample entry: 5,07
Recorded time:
8,02
